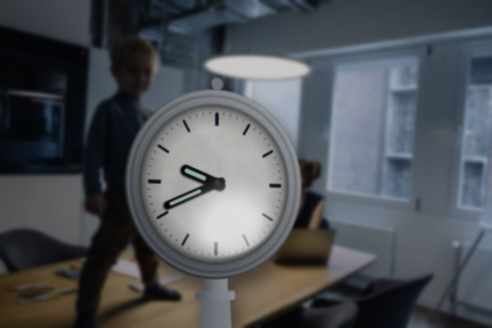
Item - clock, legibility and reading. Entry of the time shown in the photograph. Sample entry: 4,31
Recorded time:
9,41
